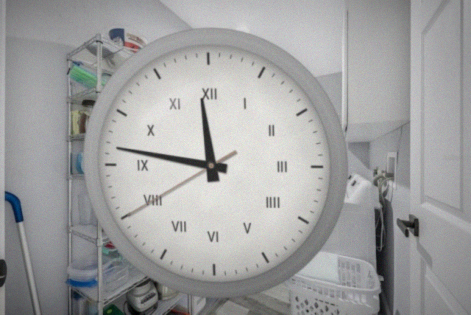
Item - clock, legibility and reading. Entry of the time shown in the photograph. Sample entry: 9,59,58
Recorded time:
11,46,40
